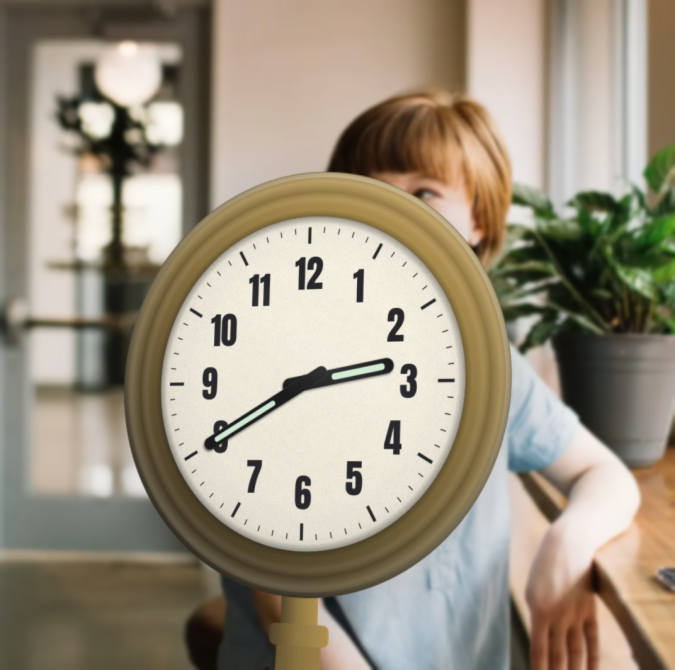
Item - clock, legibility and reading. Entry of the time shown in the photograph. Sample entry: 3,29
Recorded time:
2,40
